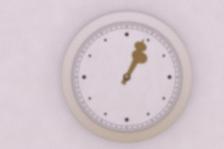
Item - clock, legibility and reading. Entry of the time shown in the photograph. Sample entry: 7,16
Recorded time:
1,04
